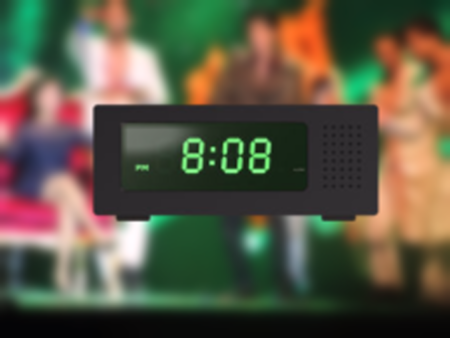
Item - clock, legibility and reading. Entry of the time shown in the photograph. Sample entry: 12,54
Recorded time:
8,08
